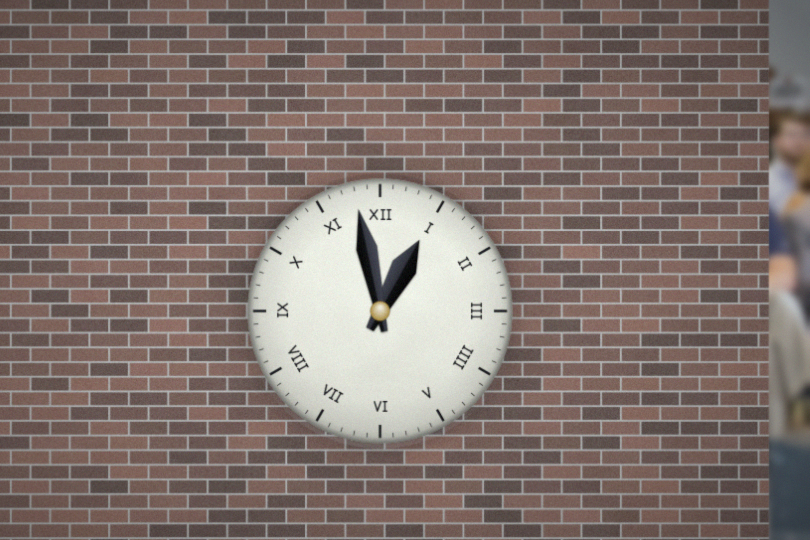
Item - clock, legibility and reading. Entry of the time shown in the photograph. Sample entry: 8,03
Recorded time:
12,58
